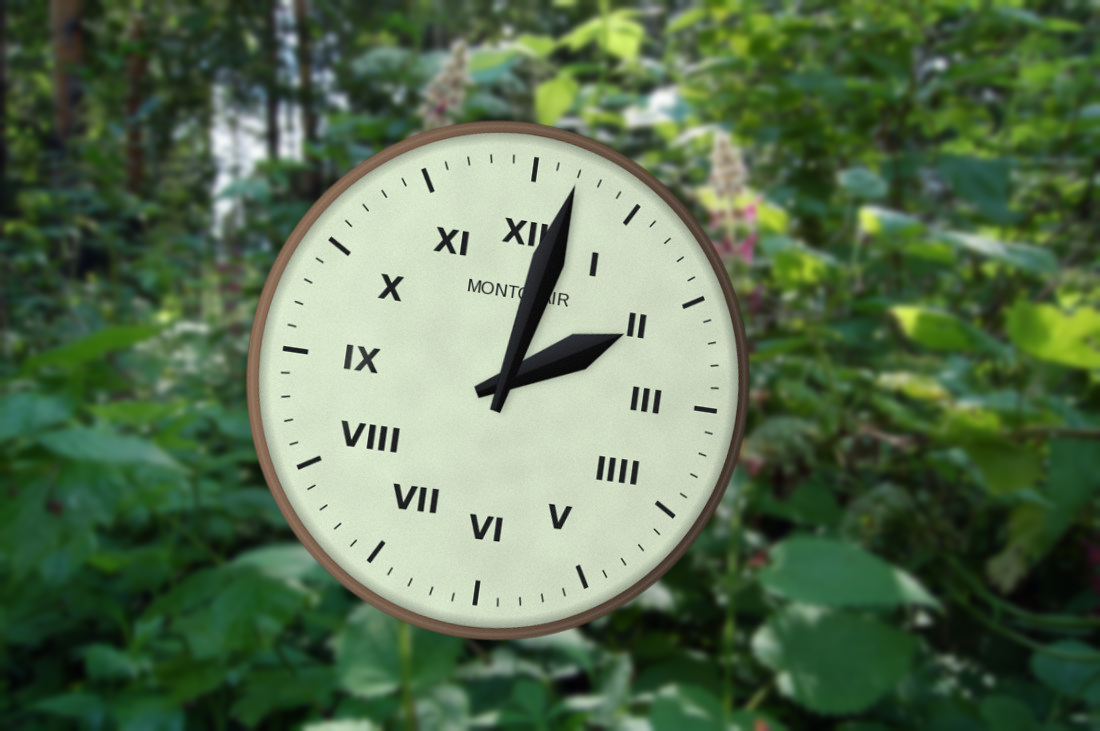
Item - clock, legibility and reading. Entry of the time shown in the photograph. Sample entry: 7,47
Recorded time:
2,02
